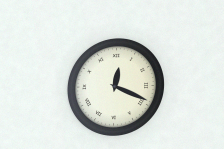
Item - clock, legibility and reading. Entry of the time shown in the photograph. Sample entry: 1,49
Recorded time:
12,19
